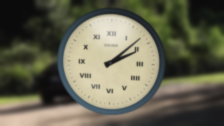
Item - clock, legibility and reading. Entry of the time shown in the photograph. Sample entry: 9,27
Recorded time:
2,08
